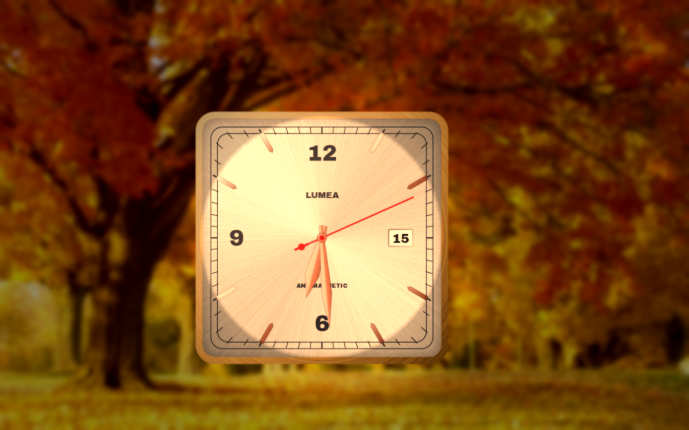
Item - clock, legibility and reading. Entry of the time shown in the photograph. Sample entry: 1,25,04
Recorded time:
6,29,11
